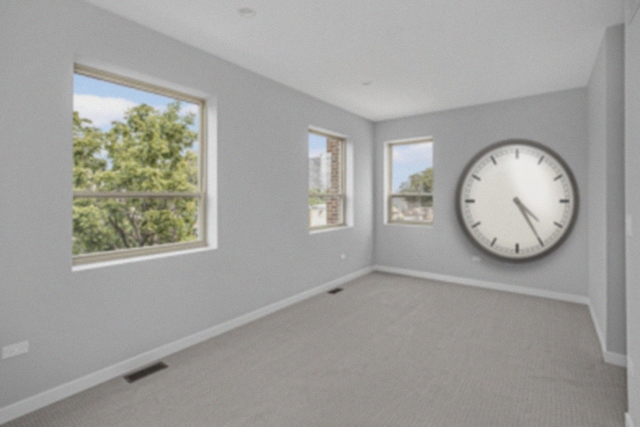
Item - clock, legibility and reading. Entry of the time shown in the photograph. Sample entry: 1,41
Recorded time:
4,25
